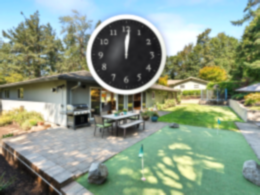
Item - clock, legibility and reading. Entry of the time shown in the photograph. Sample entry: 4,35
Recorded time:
12,01
